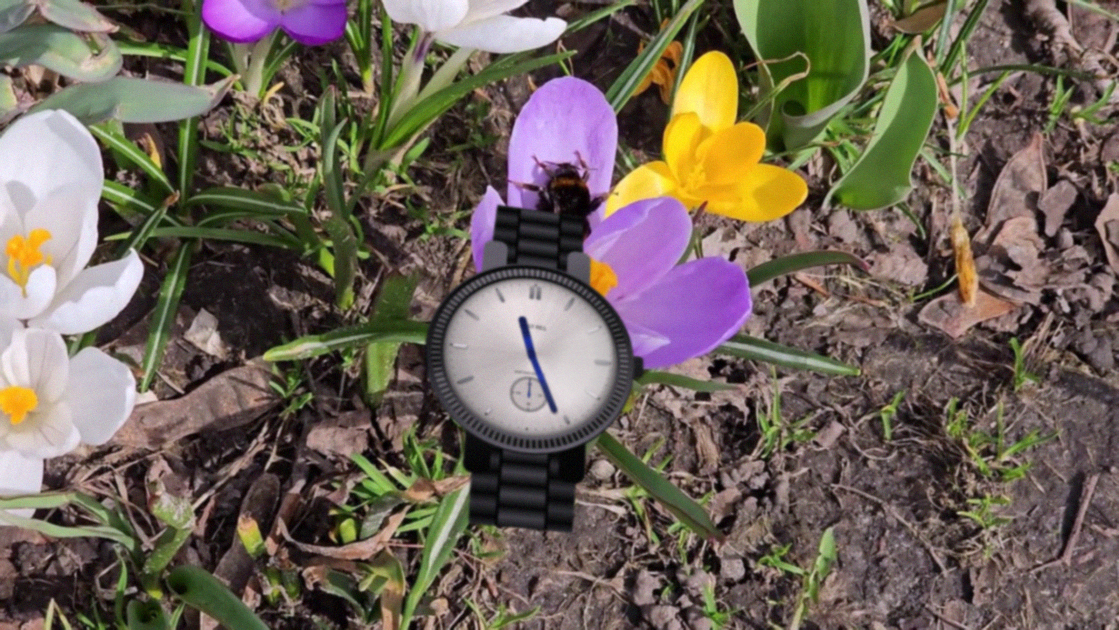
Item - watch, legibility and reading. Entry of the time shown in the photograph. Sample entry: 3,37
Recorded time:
11,26
